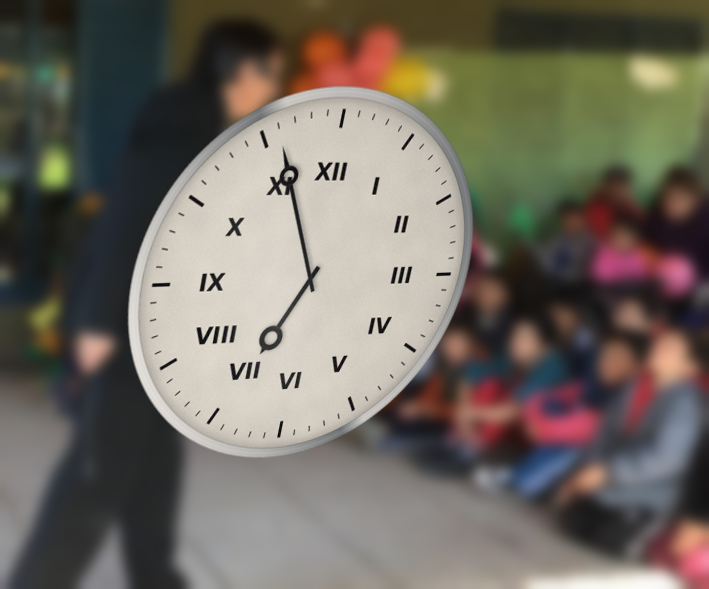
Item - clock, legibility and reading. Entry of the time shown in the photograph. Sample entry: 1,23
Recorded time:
6,56
